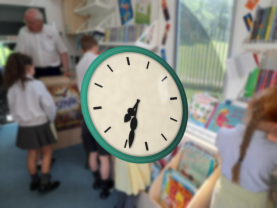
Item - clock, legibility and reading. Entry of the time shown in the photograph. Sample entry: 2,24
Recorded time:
7,34
